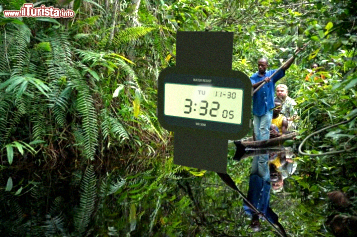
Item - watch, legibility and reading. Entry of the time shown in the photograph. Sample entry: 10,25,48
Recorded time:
3,32,05
